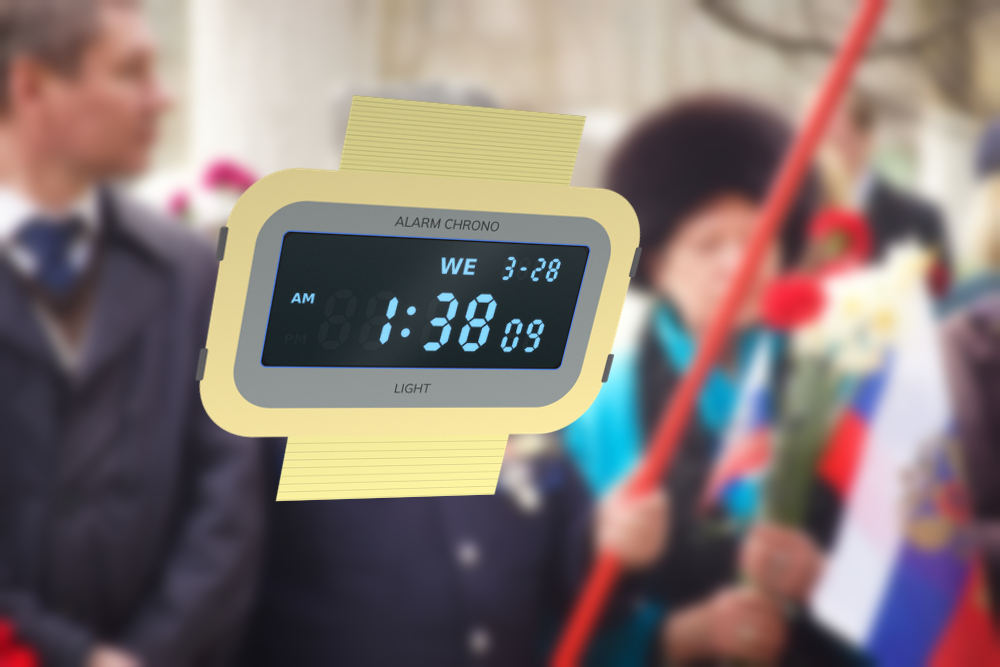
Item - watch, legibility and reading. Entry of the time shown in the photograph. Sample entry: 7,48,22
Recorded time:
1,38,09
